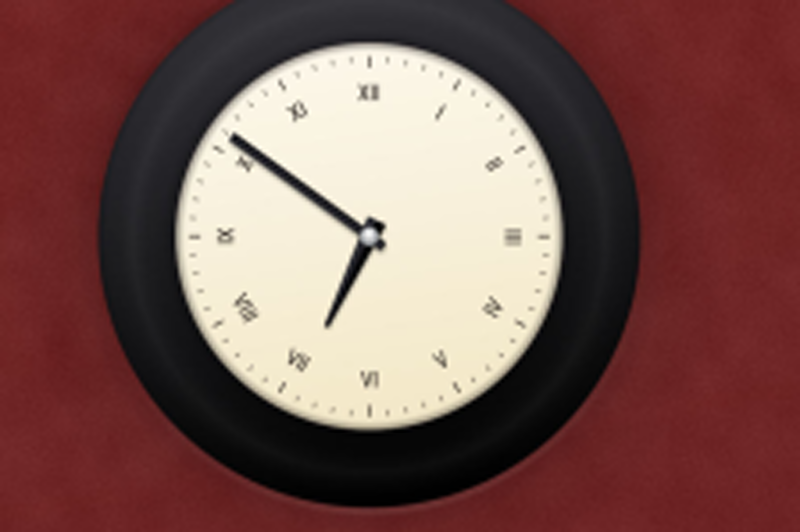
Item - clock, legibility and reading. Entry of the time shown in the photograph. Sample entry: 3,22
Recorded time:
6,51
